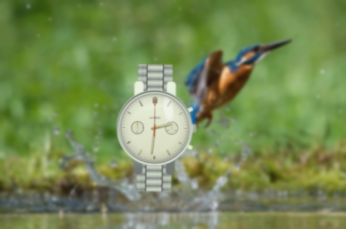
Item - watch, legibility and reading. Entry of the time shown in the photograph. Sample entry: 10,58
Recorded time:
2,31
